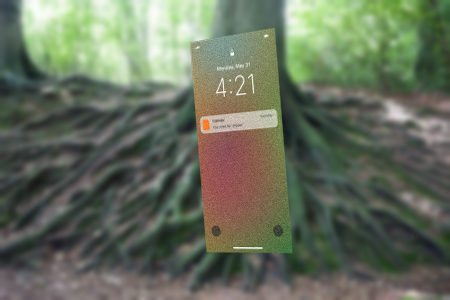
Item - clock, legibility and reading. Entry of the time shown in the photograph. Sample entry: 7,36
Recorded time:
4,21
